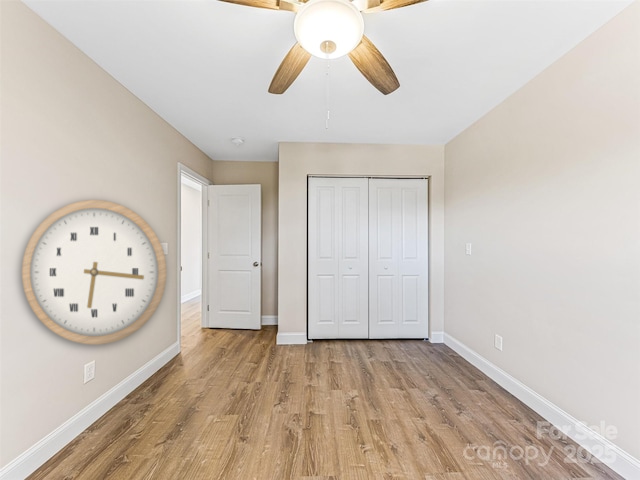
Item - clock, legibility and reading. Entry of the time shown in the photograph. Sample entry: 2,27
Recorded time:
6,16
